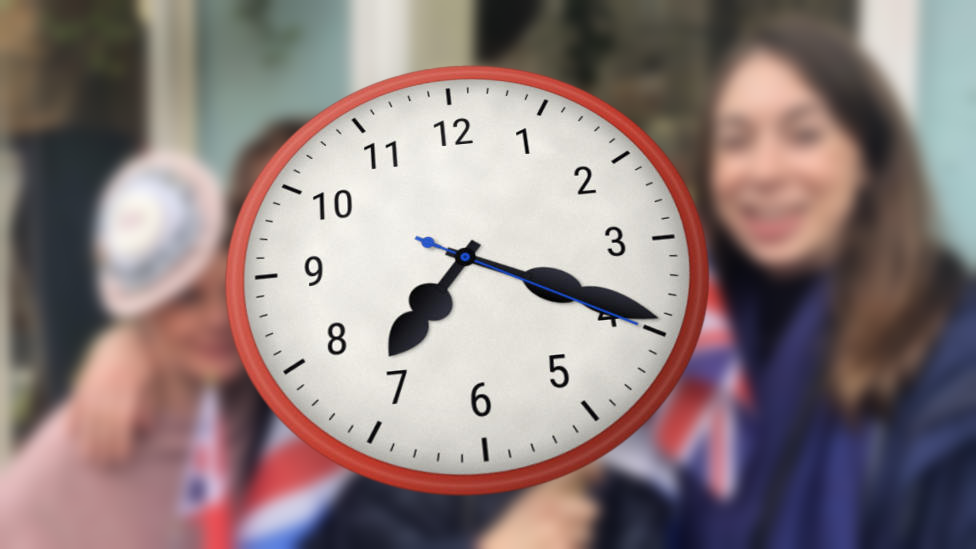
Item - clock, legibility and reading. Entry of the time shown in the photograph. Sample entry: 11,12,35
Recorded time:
7,19,20
